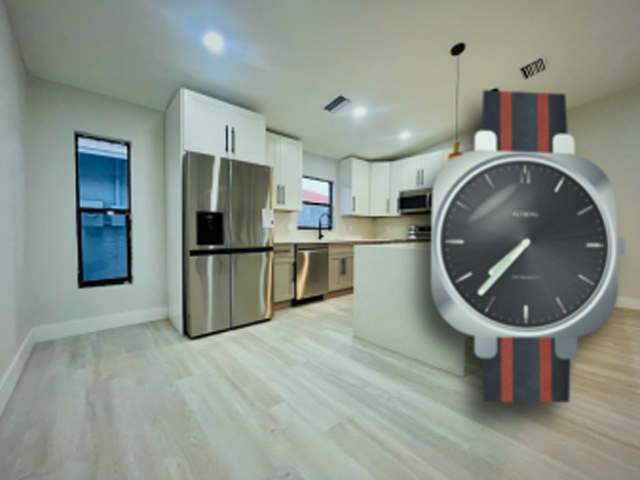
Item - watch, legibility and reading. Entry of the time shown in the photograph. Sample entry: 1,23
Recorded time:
7,37
